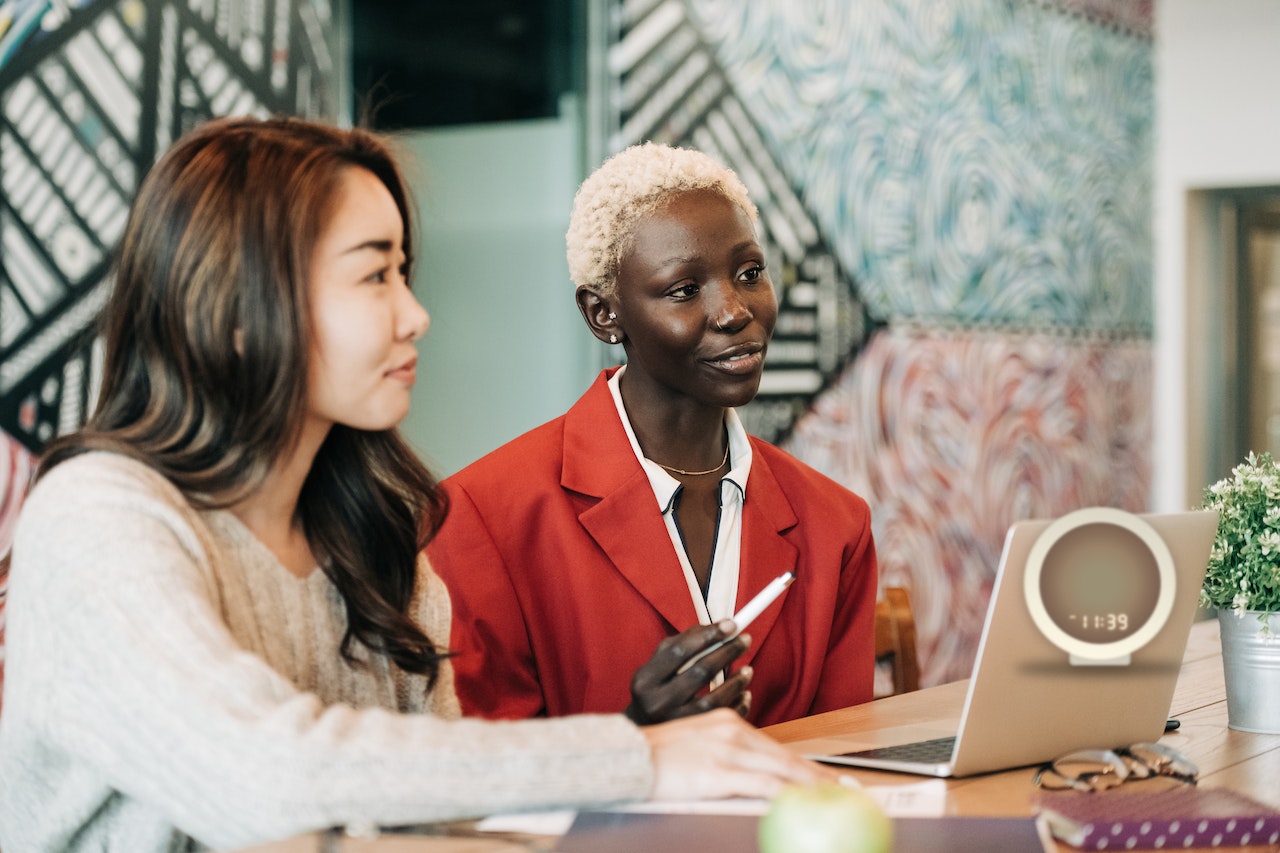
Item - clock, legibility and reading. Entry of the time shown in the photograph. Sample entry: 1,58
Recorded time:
11,39
